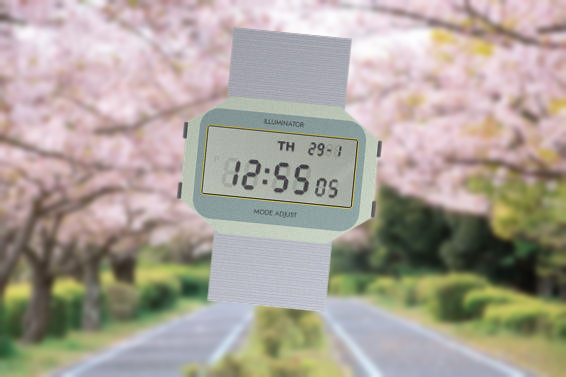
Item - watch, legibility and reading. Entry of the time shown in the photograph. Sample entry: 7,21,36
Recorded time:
12,55,05
